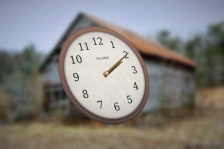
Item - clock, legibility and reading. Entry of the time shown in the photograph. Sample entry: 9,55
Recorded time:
2,10
